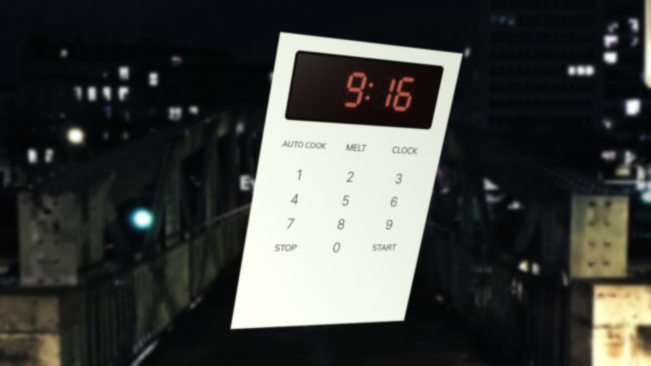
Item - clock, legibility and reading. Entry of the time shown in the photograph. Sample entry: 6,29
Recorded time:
9,16
